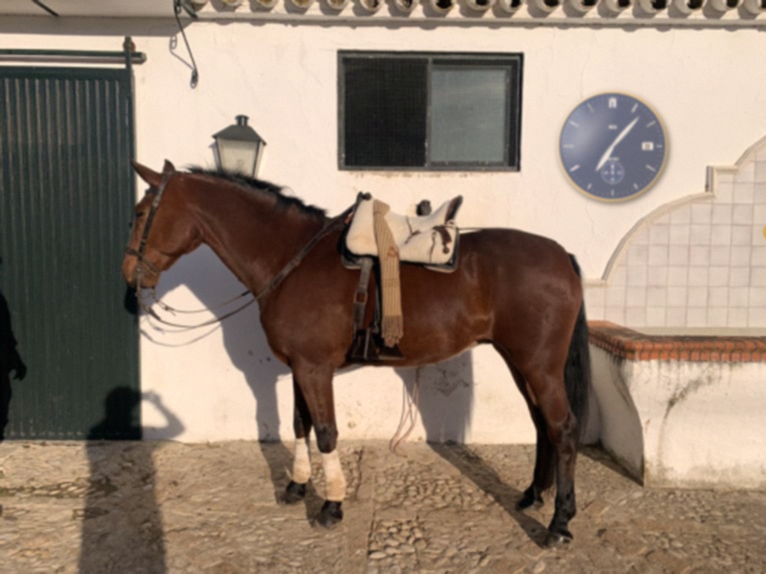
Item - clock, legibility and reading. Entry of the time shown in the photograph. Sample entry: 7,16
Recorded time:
7,07
